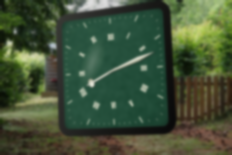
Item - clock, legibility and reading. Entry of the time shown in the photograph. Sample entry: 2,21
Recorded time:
8,12
